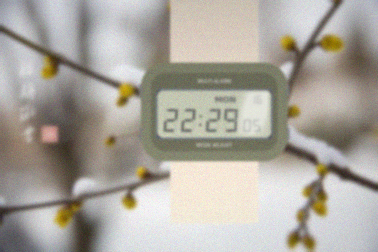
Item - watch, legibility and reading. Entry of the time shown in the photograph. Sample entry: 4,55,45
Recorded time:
22,29,05
